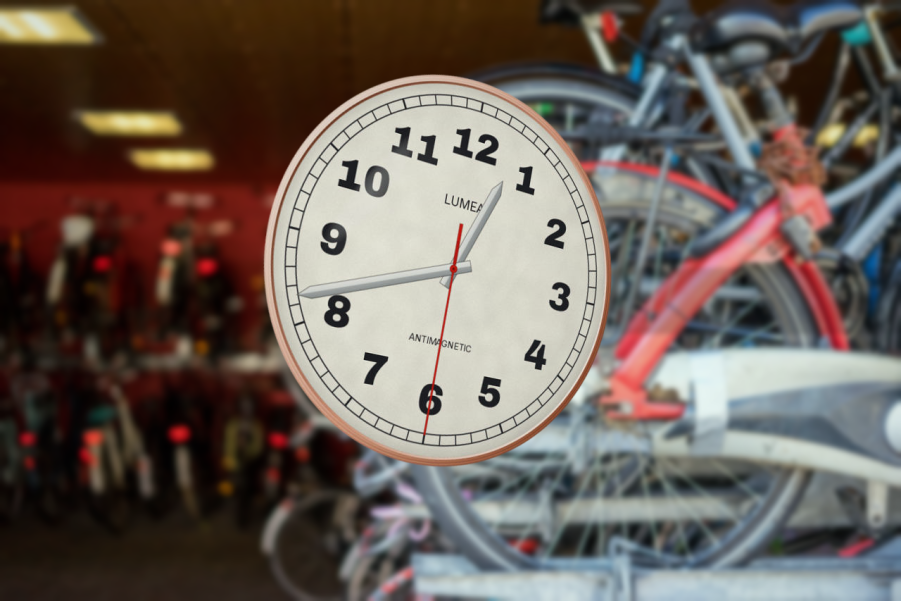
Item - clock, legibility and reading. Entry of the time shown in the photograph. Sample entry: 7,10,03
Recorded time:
12,41,30
